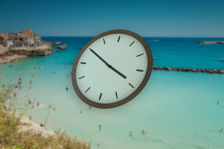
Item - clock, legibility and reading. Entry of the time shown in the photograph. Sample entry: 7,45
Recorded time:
3,50
